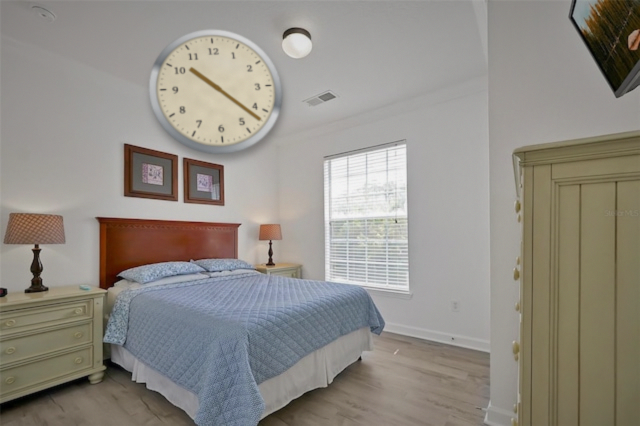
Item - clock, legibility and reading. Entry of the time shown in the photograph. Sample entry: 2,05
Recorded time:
10,22
